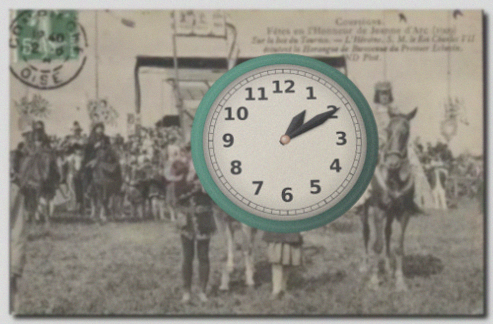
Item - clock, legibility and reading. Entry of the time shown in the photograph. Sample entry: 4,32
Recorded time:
1,10
